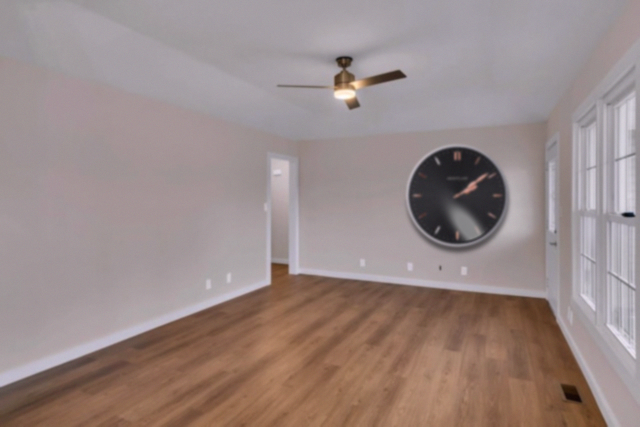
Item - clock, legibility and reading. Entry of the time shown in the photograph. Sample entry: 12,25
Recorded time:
2,09
